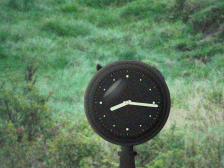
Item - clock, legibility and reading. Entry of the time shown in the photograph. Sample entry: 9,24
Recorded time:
8,16
